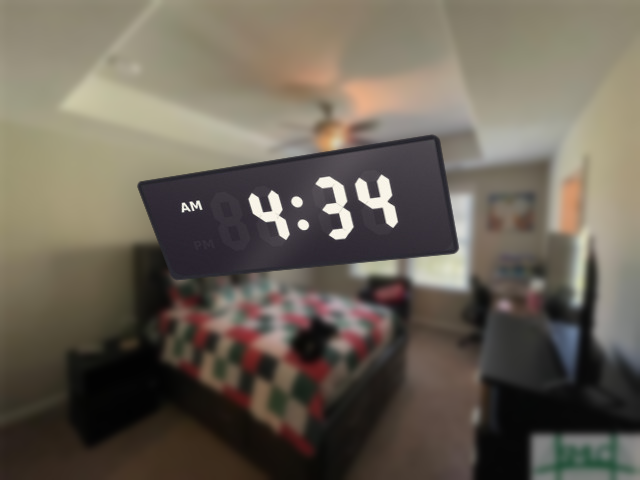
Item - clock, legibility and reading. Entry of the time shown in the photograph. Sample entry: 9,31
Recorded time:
4,34
